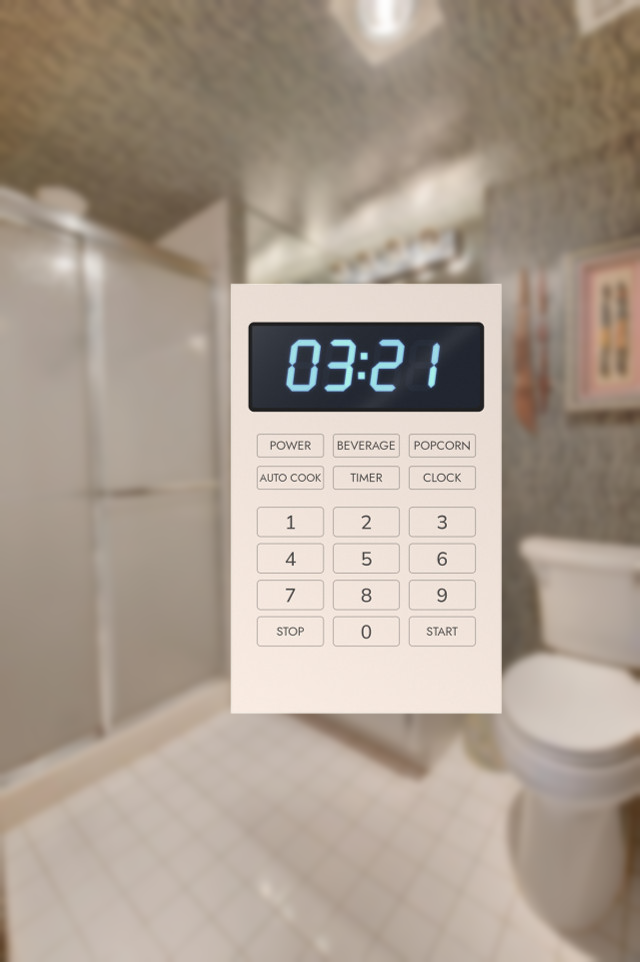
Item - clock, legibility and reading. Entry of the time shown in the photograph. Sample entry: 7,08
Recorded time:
3,21
